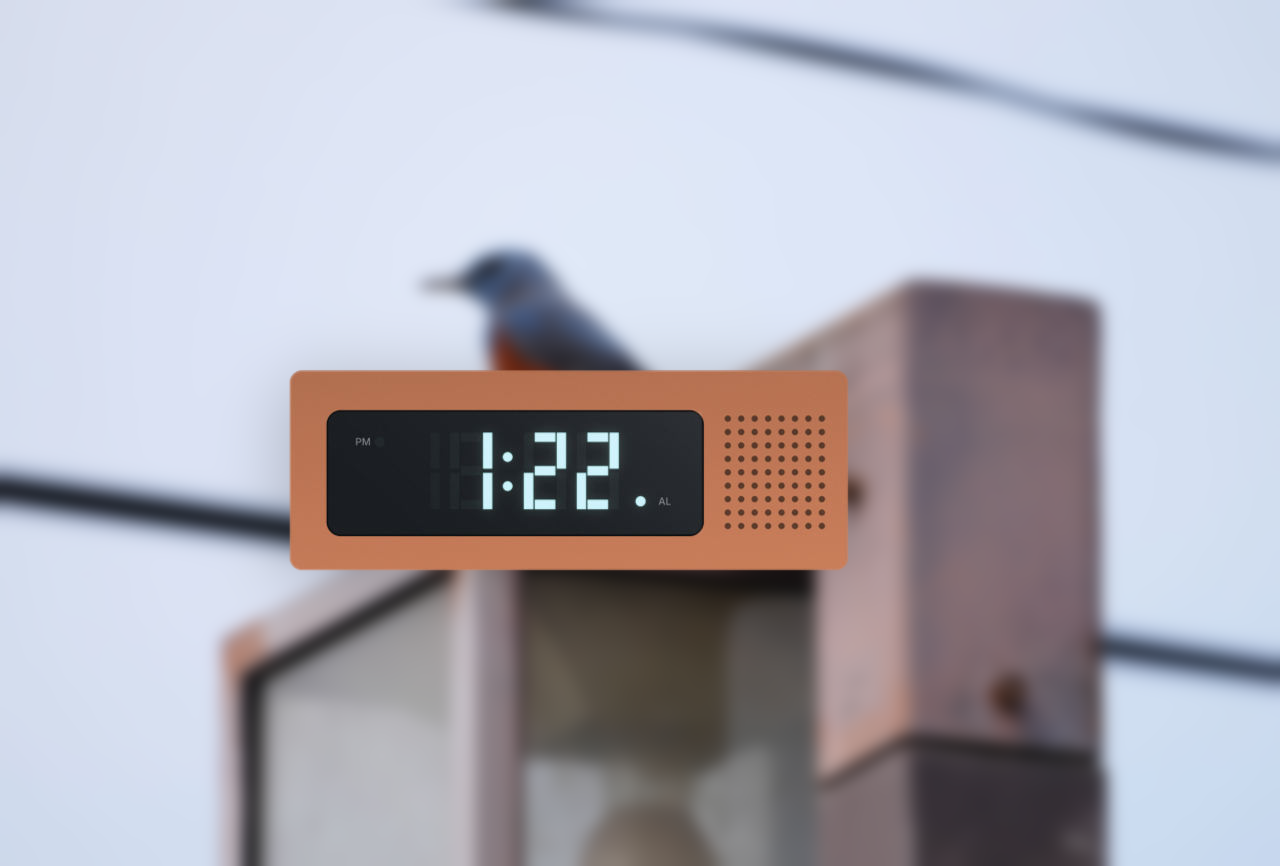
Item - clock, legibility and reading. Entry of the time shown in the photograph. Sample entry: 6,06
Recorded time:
1,22
